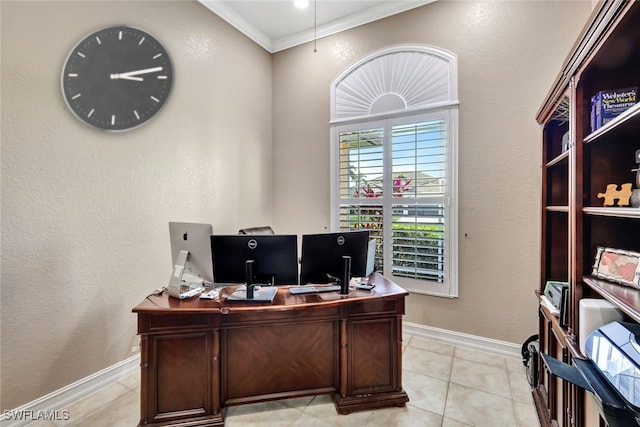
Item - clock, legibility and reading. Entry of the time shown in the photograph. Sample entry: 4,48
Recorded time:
3,13
